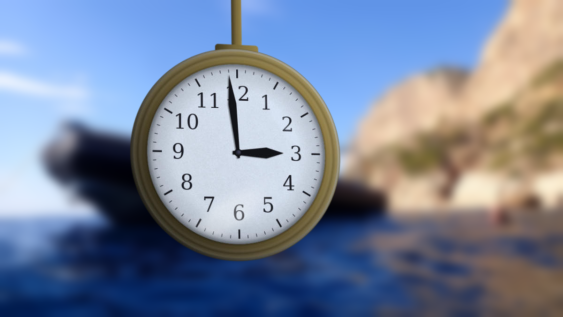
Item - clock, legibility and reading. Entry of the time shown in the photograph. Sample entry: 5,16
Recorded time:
2,59
